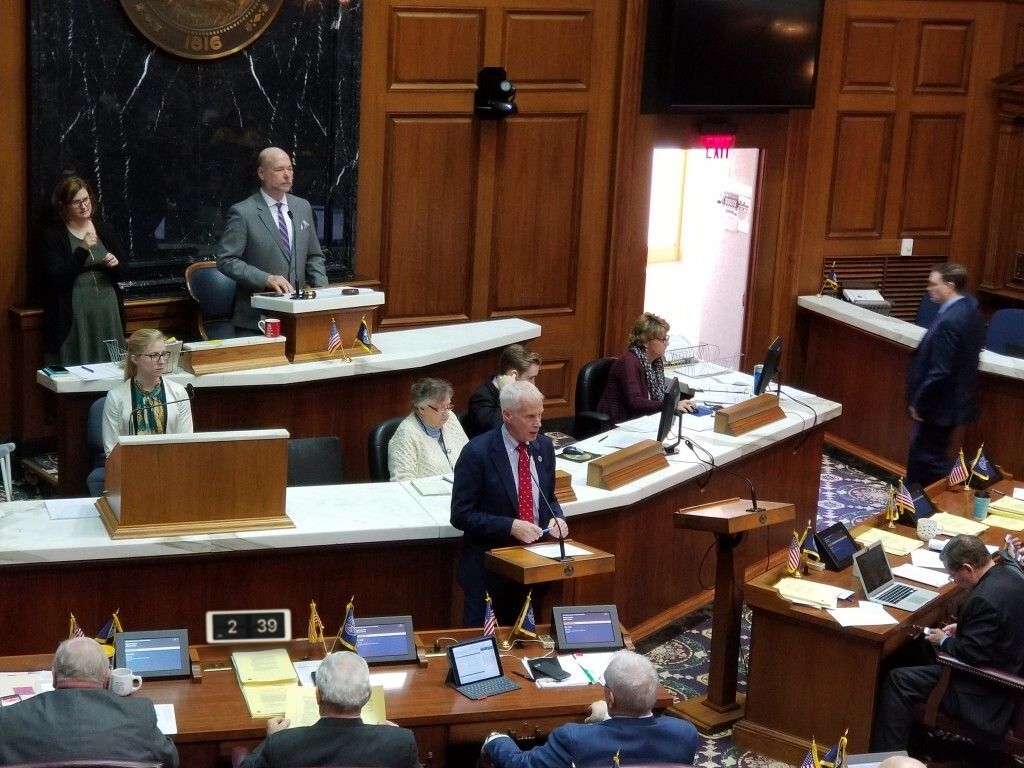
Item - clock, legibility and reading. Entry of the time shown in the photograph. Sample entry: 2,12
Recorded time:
2,39
